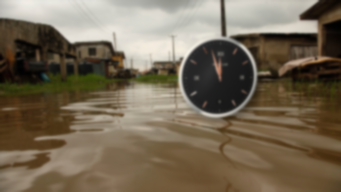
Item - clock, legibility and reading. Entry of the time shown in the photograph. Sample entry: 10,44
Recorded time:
11,57
